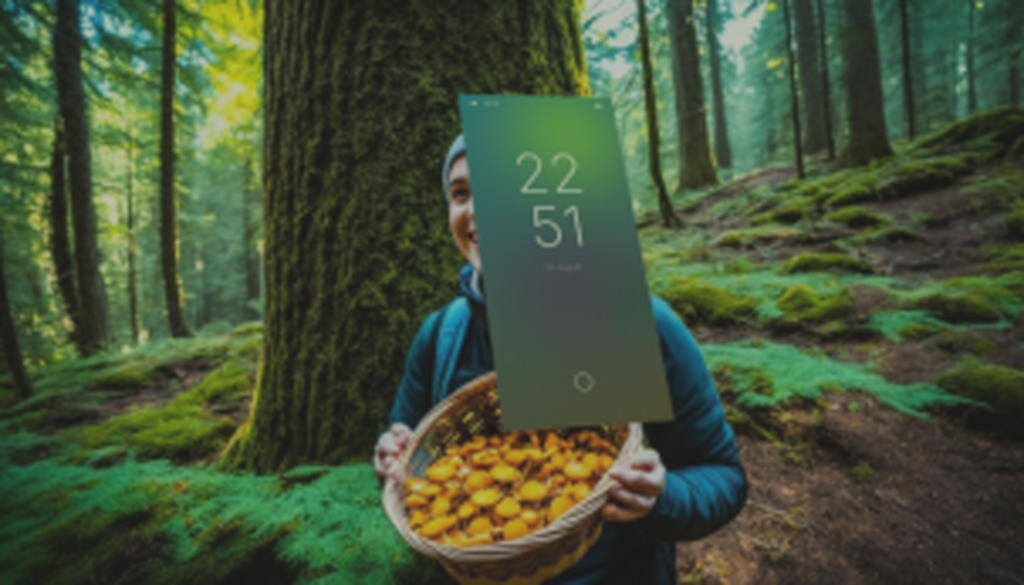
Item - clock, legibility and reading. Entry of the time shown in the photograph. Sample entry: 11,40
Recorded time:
22,51
